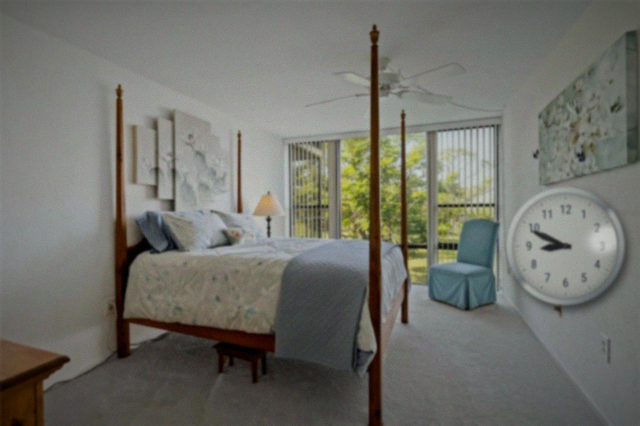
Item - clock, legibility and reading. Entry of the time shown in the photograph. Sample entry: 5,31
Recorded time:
8,49
